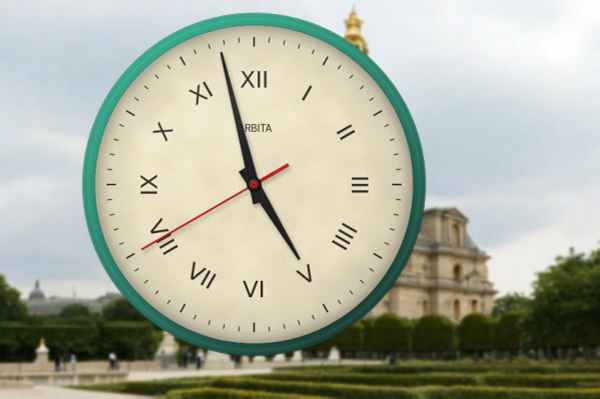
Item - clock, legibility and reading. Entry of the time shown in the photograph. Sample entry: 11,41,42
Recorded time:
4,57,40
